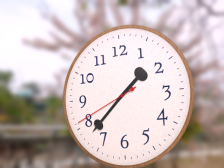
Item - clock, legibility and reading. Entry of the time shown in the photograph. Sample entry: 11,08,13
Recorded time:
1,37,41
